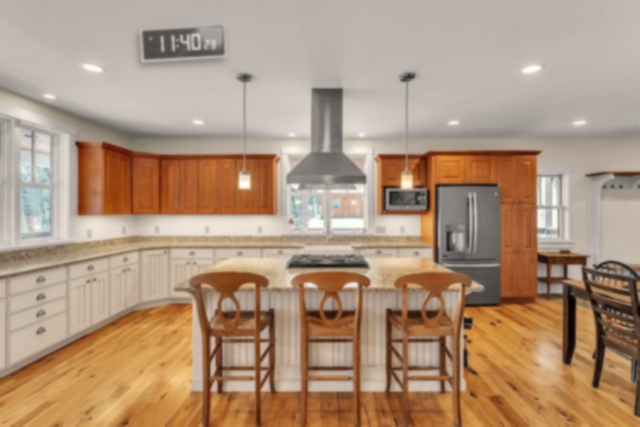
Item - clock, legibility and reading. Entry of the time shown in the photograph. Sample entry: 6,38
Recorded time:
11,40
